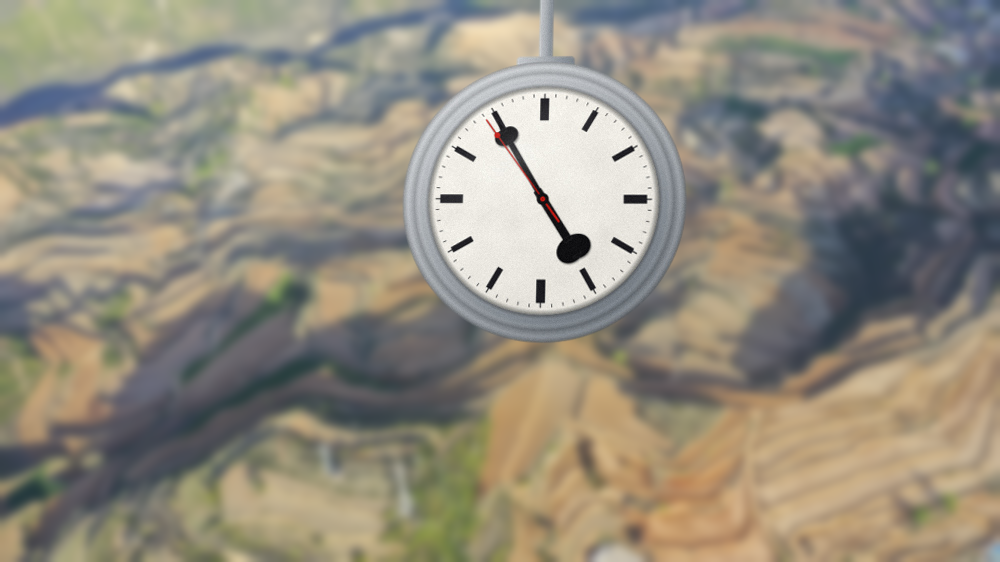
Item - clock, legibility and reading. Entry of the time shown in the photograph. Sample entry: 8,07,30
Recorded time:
4,54,54
